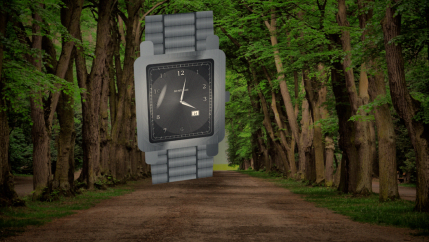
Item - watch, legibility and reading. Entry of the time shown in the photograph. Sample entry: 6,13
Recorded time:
4,02
